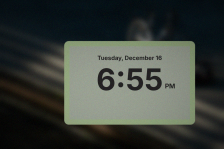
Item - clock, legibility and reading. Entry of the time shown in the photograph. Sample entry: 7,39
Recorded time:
6,55
